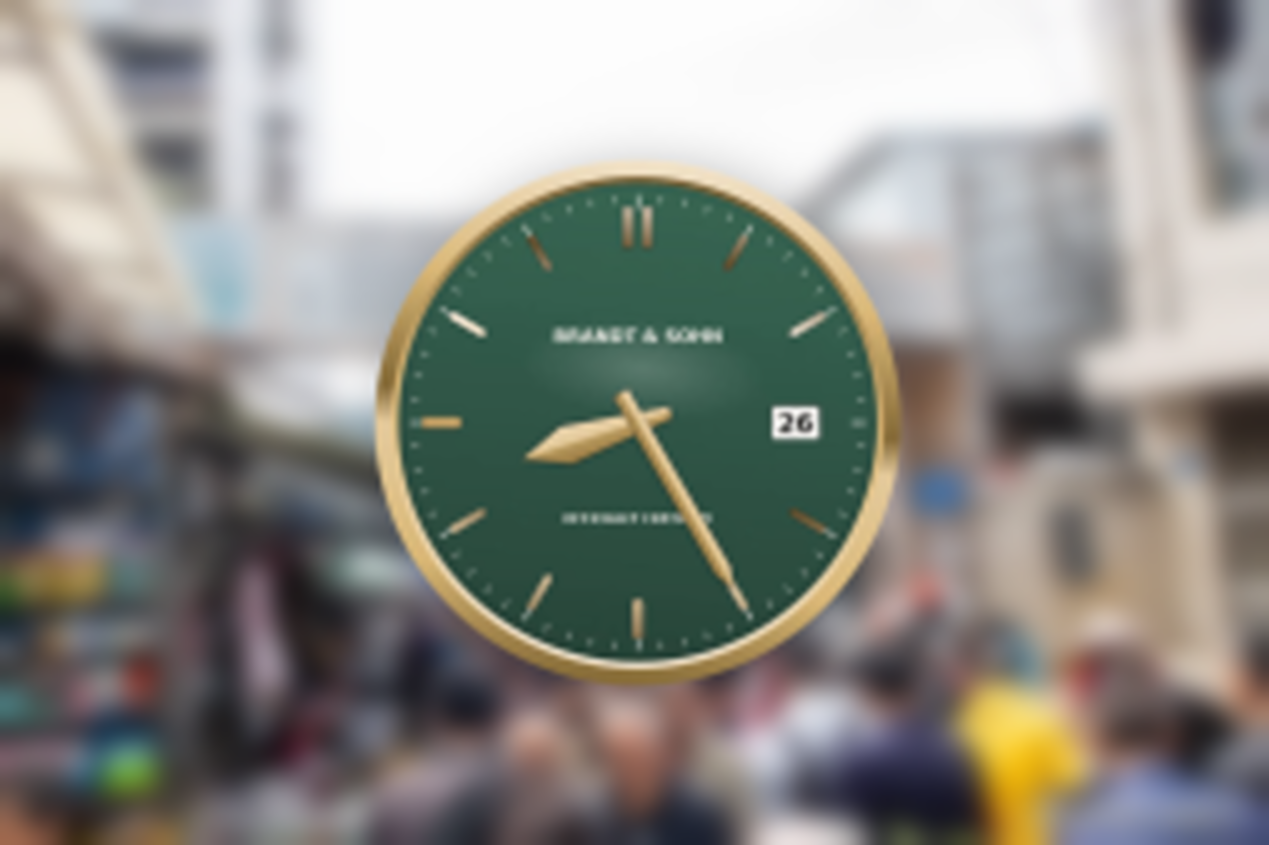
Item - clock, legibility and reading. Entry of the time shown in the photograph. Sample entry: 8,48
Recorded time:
8,25
